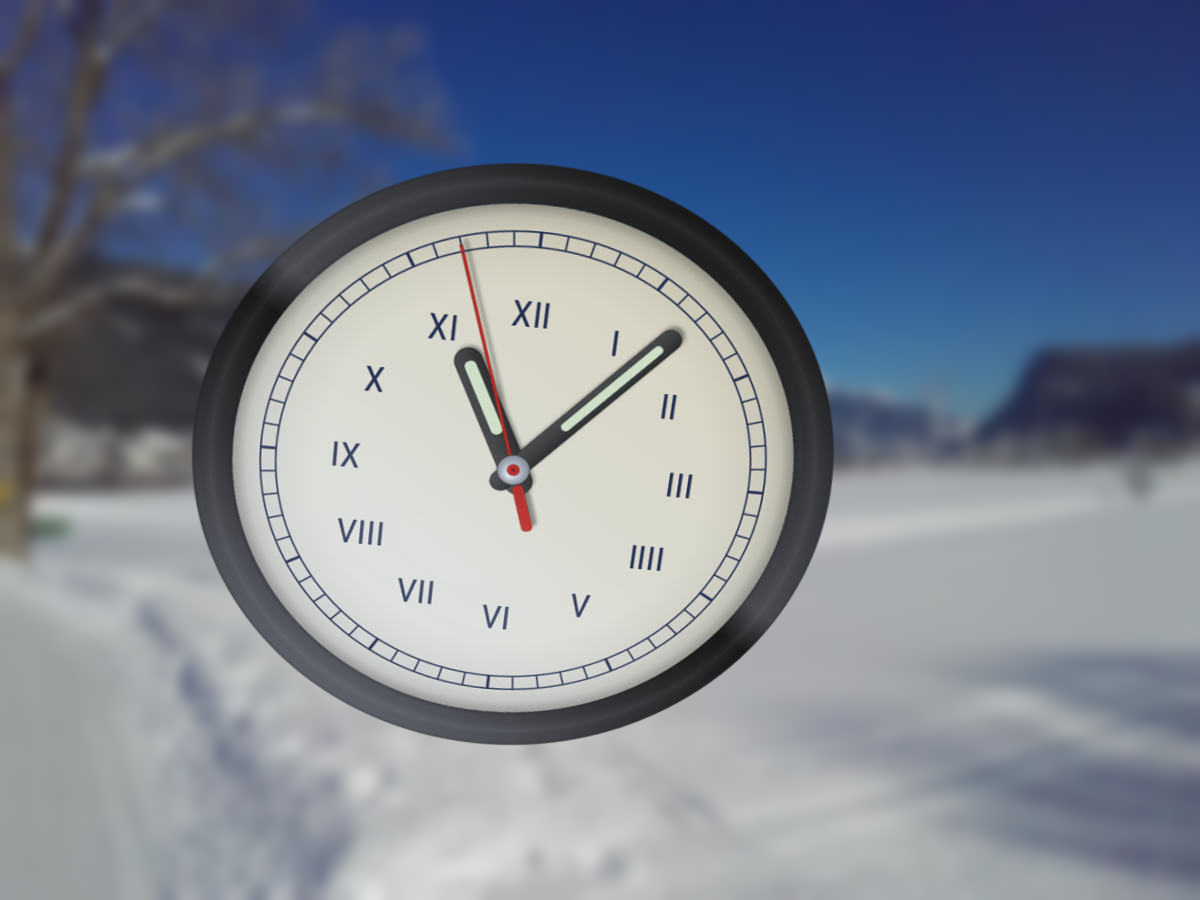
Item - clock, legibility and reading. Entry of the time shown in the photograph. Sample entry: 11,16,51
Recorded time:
11,06,57
